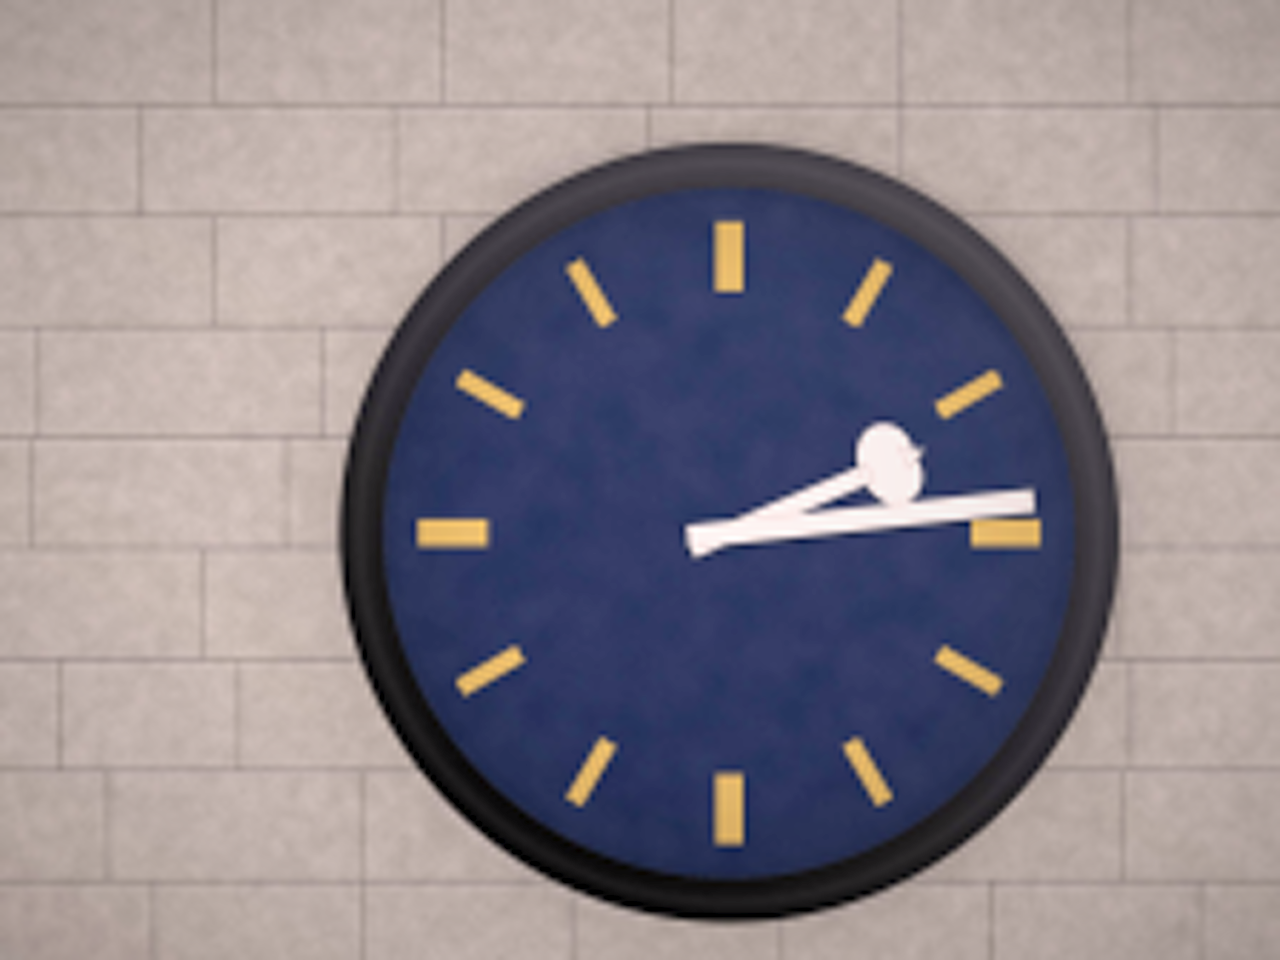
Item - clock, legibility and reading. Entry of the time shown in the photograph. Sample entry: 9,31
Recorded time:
2,14
